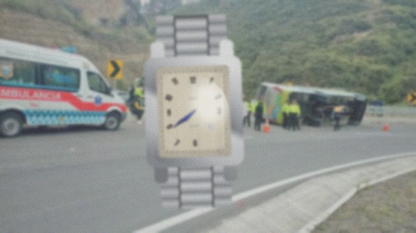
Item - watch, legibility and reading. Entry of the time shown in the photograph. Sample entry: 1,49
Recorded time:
7,39
